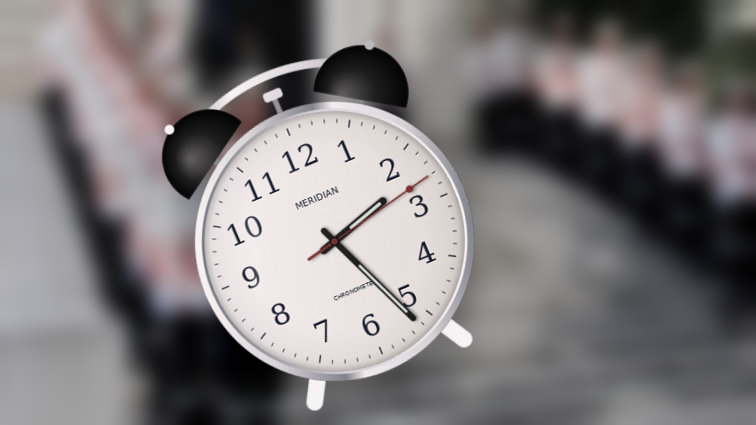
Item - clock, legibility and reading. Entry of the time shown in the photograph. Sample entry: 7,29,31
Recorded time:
2,26,13
